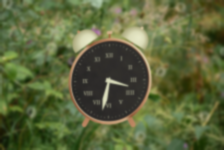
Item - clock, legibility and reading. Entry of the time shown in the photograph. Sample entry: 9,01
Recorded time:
3,32
